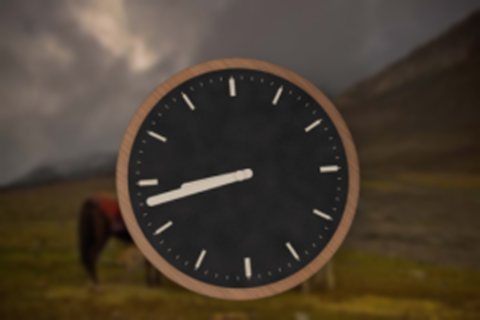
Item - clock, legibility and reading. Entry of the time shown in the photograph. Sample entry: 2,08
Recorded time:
8,43
